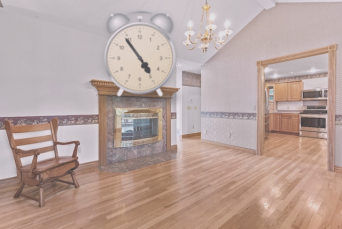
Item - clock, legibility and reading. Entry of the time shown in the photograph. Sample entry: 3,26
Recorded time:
4,54
